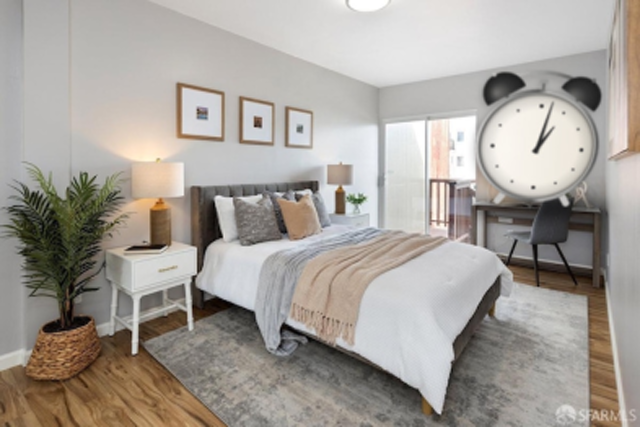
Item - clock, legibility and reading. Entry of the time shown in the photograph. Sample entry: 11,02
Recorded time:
1,02
